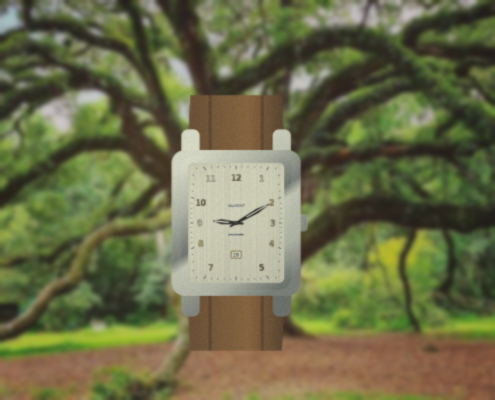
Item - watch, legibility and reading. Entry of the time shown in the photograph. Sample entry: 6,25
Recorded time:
9,10
